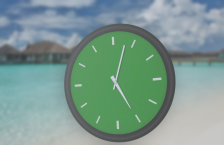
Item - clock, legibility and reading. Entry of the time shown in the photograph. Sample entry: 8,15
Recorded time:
5,03
